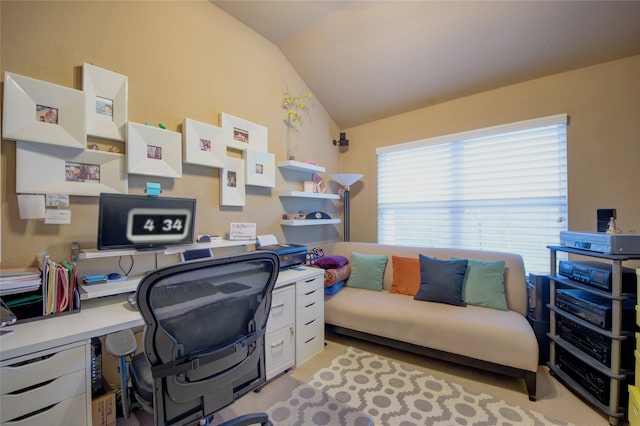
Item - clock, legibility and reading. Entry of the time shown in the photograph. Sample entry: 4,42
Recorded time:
4,34
